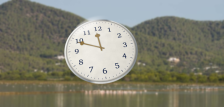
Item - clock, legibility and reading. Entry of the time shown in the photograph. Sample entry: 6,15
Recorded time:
11,49
